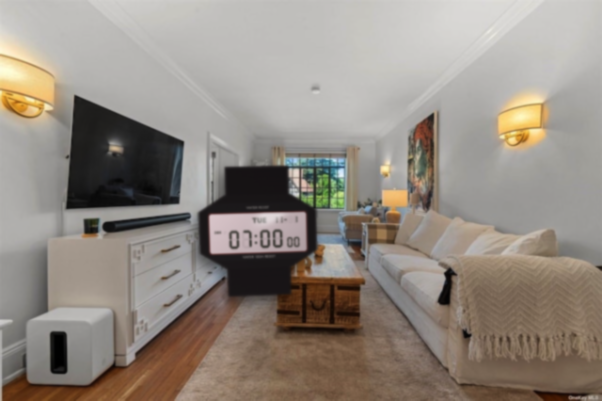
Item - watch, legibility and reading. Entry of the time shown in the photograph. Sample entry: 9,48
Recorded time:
7,00
